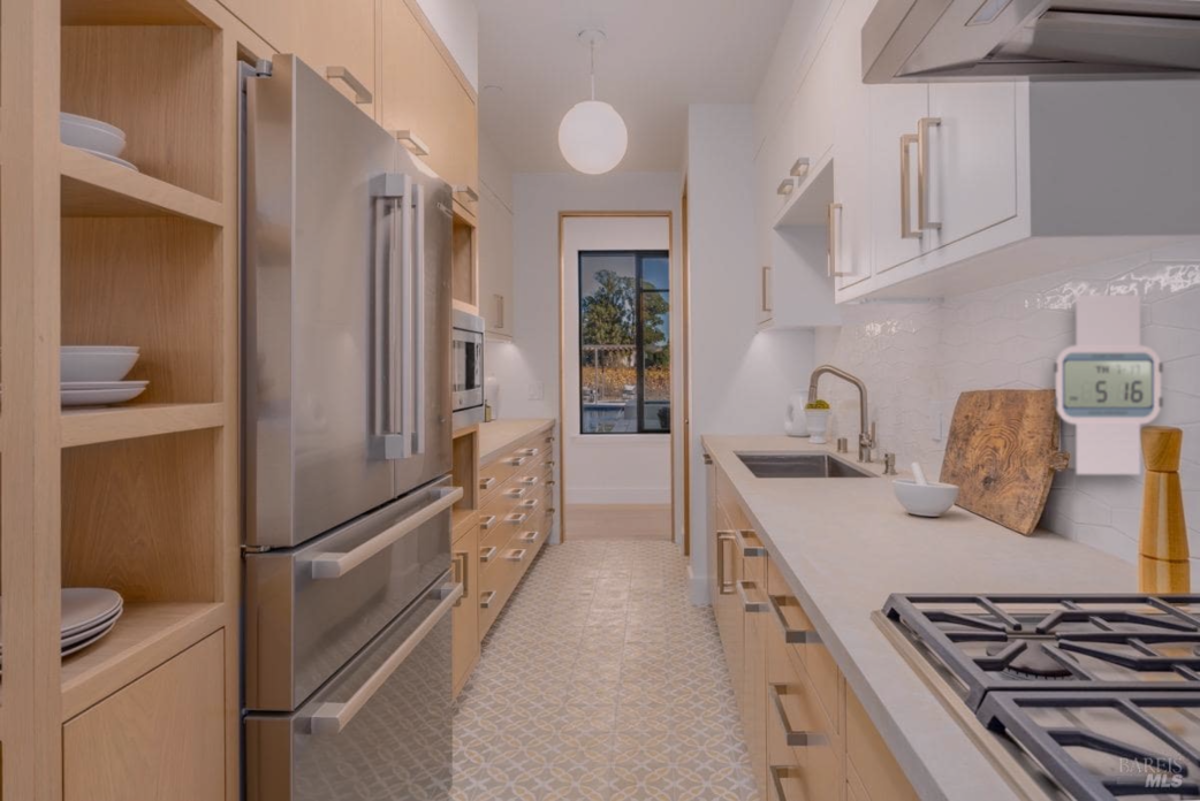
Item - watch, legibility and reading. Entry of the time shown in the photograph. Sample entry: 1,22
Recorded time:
5,16
